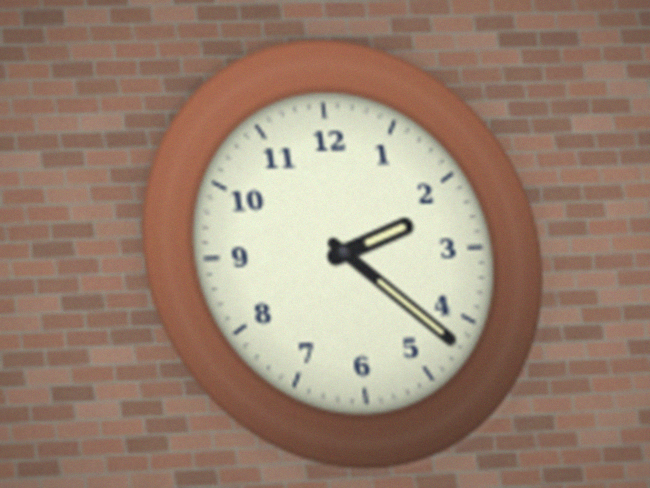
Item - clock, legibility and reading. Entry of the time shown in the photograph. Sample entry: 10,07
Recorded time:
2,22
